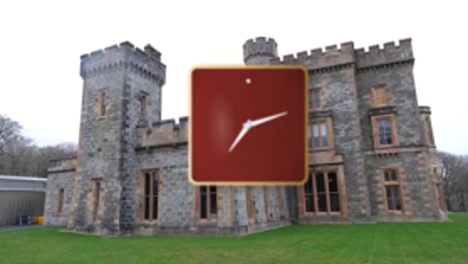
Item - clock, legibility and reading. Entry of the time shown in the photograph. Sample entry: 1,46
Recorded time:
7,12
